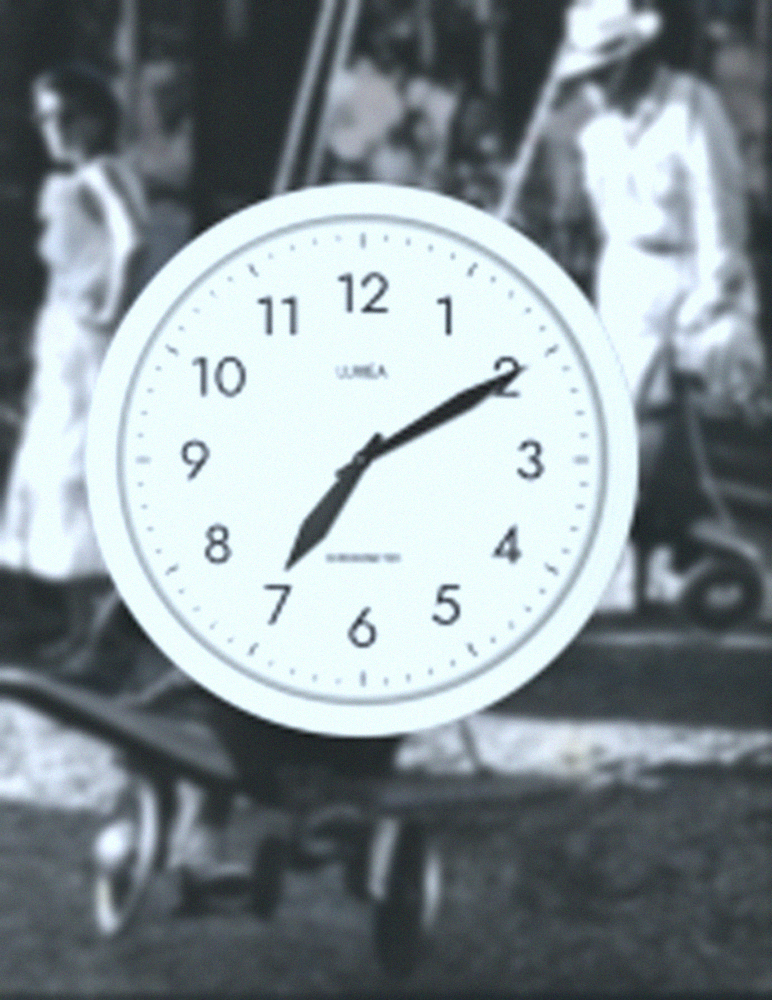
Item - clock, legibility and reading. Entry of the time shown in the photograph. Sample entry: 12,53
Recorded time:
7,10
